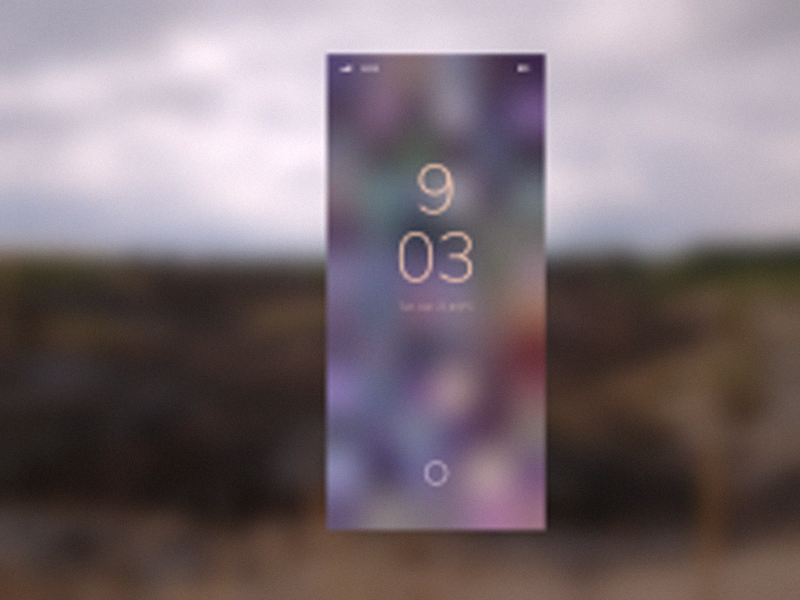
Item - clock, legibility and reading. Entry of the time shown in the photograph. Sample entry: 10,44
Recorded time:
9,03
